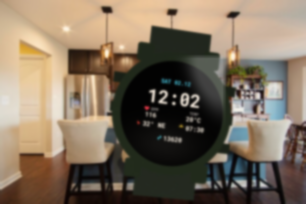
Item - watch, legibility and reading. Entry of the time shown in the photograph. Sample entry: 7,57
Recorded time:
12,02
